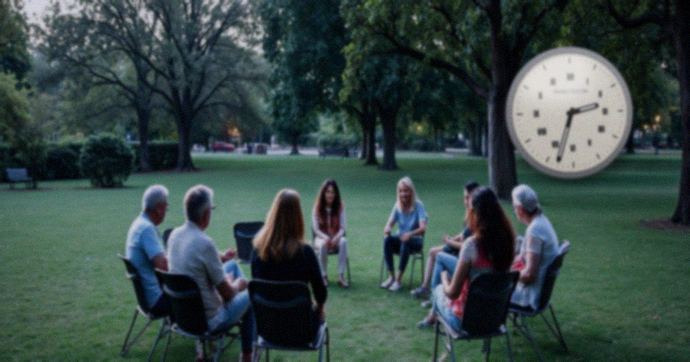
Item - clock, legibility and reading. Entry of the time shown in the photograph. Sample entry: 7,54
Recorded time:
2,33
